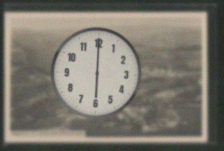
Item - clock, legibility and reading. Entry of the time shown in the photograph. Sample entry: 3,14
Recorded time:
6,00
